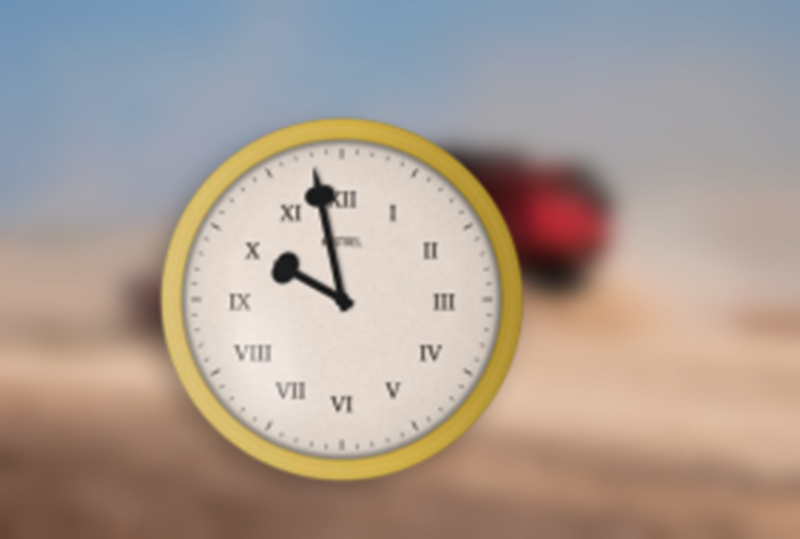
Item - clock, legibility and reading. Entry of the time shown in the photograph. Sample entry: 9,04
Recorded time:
9,58
